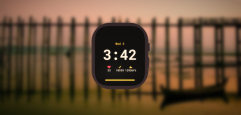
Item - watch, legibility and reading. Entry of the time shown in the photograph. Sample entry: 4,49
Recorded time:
3,42
